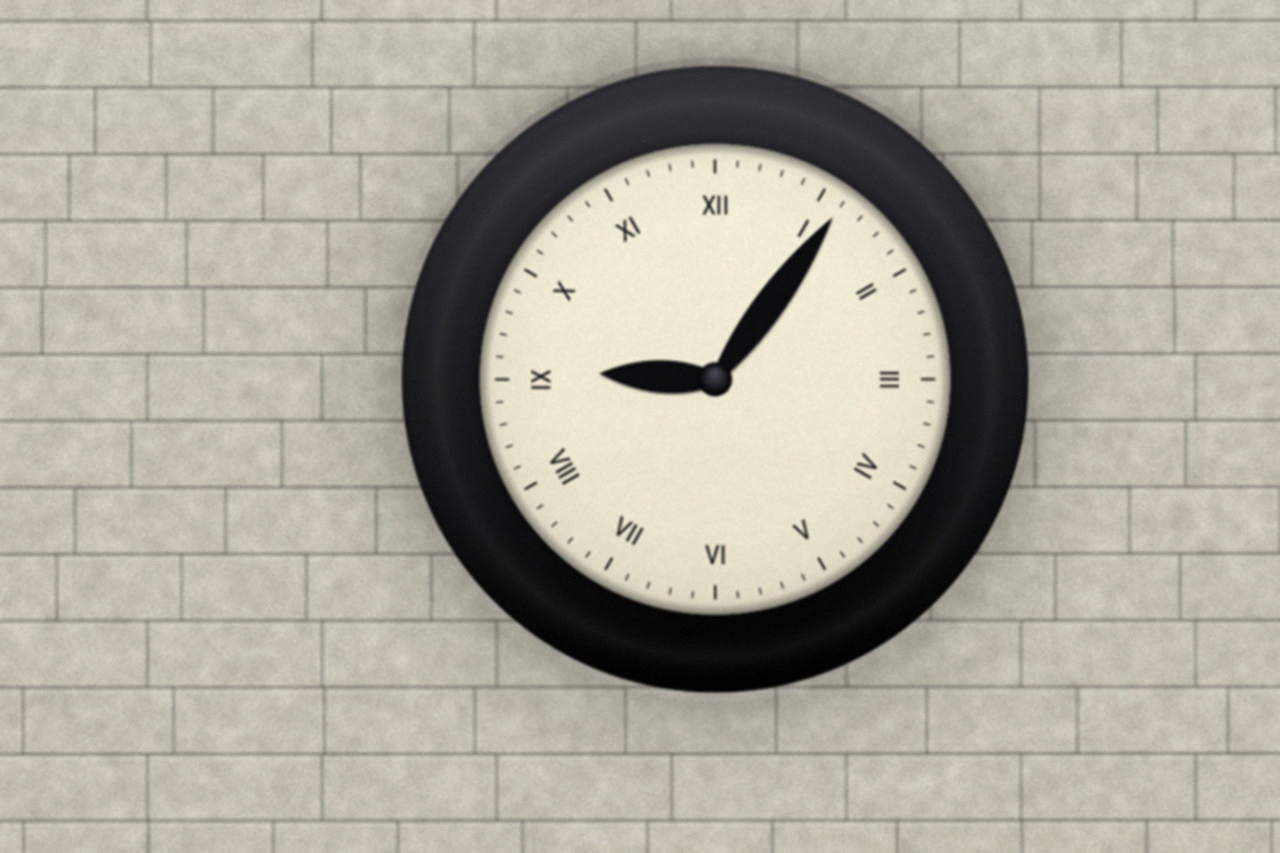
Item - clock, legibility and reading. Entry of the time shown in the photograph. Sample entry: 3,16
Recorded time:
9,06
